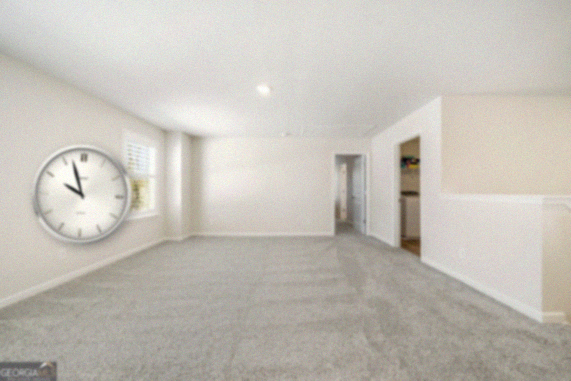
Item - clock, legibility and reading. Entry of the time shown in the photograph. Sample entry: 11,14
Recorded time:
9,57
